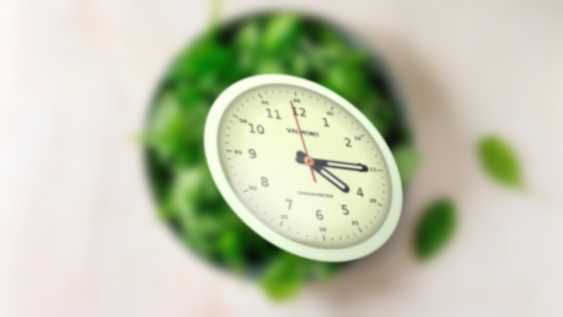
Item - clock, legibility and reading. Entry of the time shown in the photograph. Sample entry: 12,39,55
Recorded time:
4,14,59
